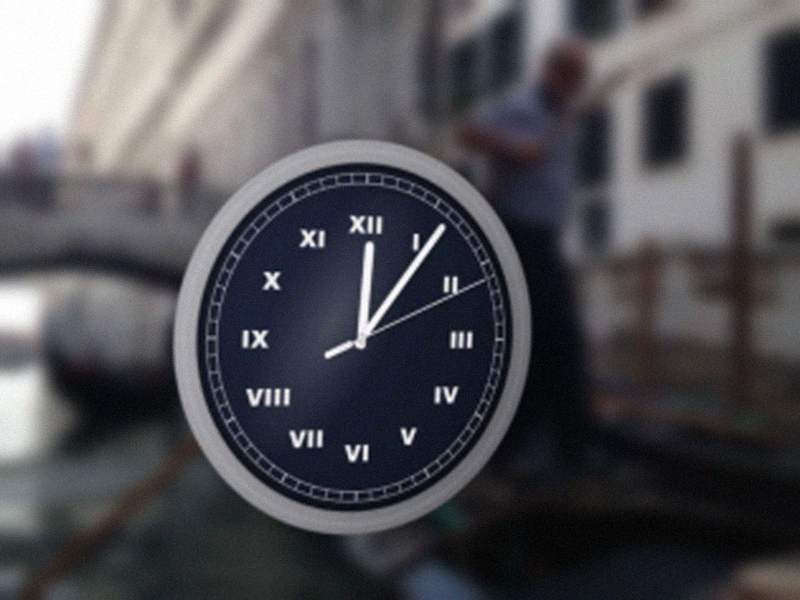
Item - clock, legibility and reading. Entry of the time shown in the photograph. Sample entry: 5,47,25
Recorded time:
12,06,11
